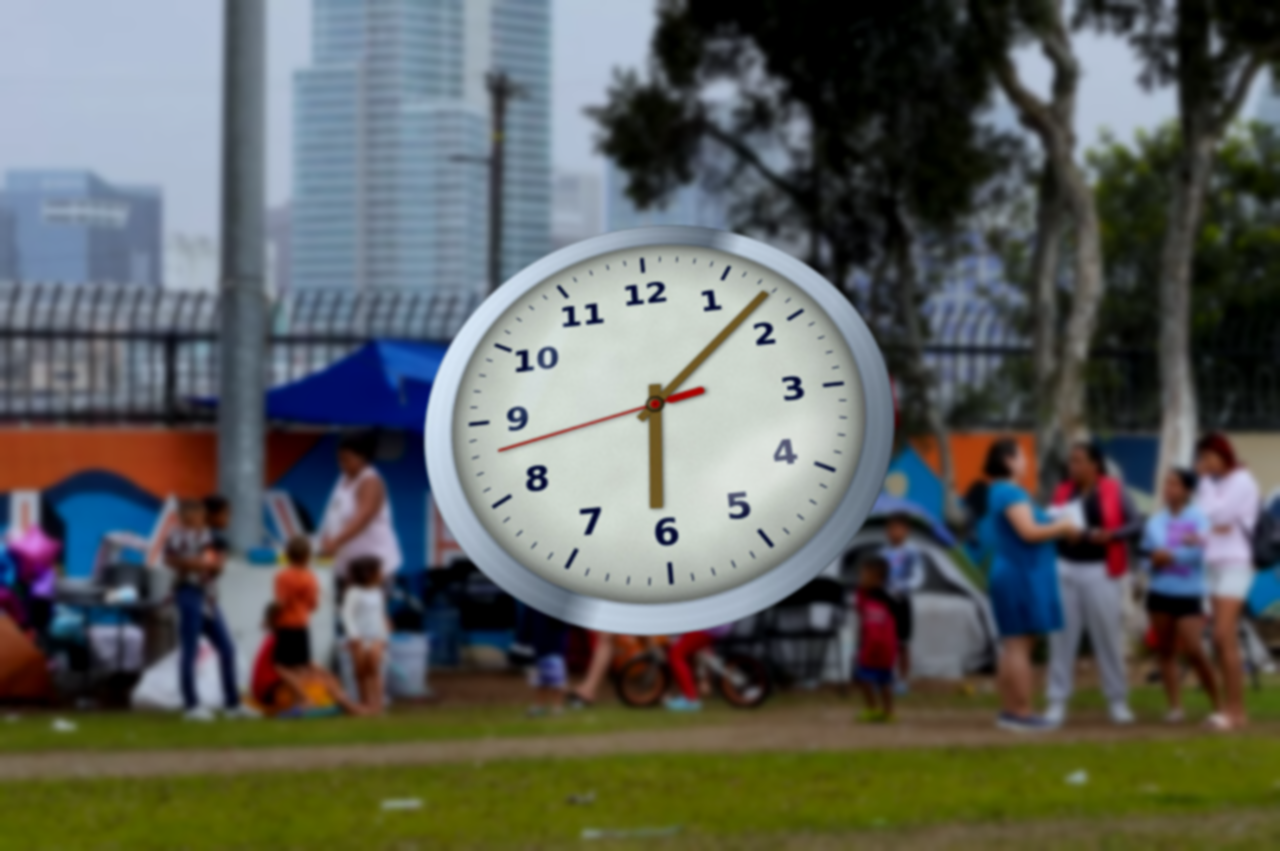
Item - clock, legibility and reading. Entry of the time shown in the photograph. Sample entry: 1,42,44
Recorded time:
6,07,43
